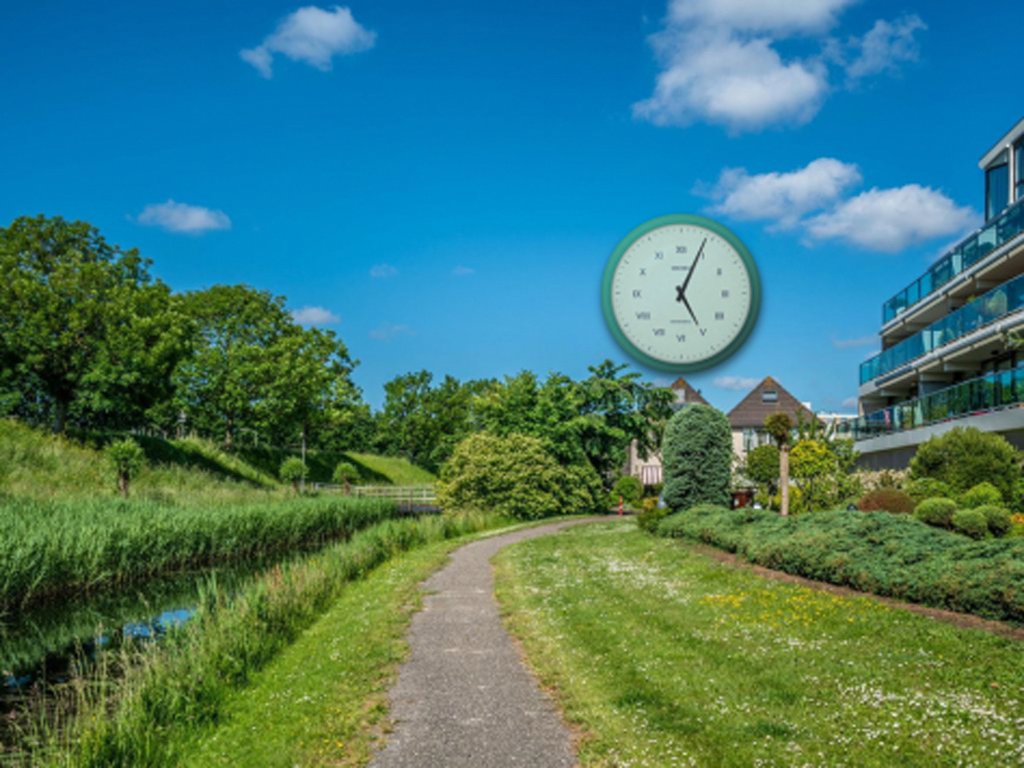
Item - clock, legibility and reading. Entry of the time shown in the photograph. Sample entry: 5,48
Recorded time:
5,04
